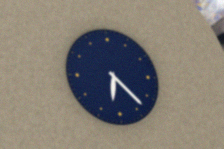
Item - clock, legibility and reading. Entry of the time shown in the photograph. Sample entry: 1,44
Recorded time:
6,23
